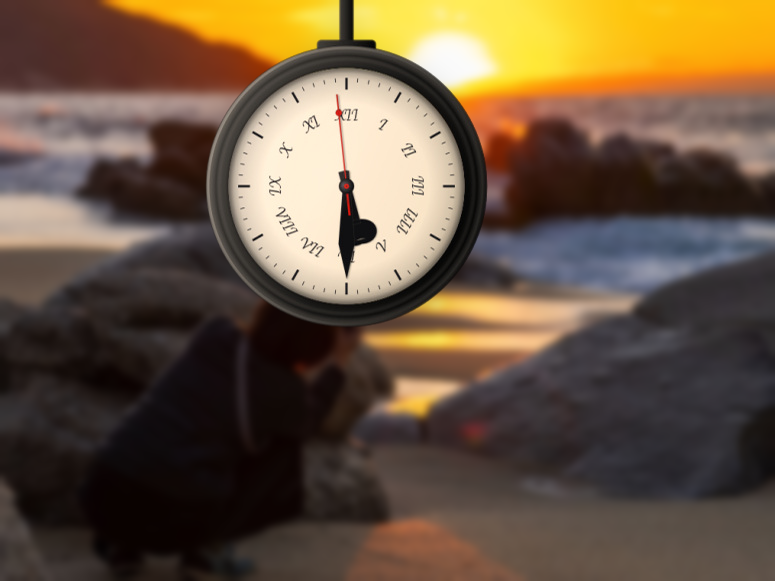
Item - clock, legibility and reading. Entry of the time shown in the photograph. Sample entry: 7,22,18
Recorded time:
5,29,59
